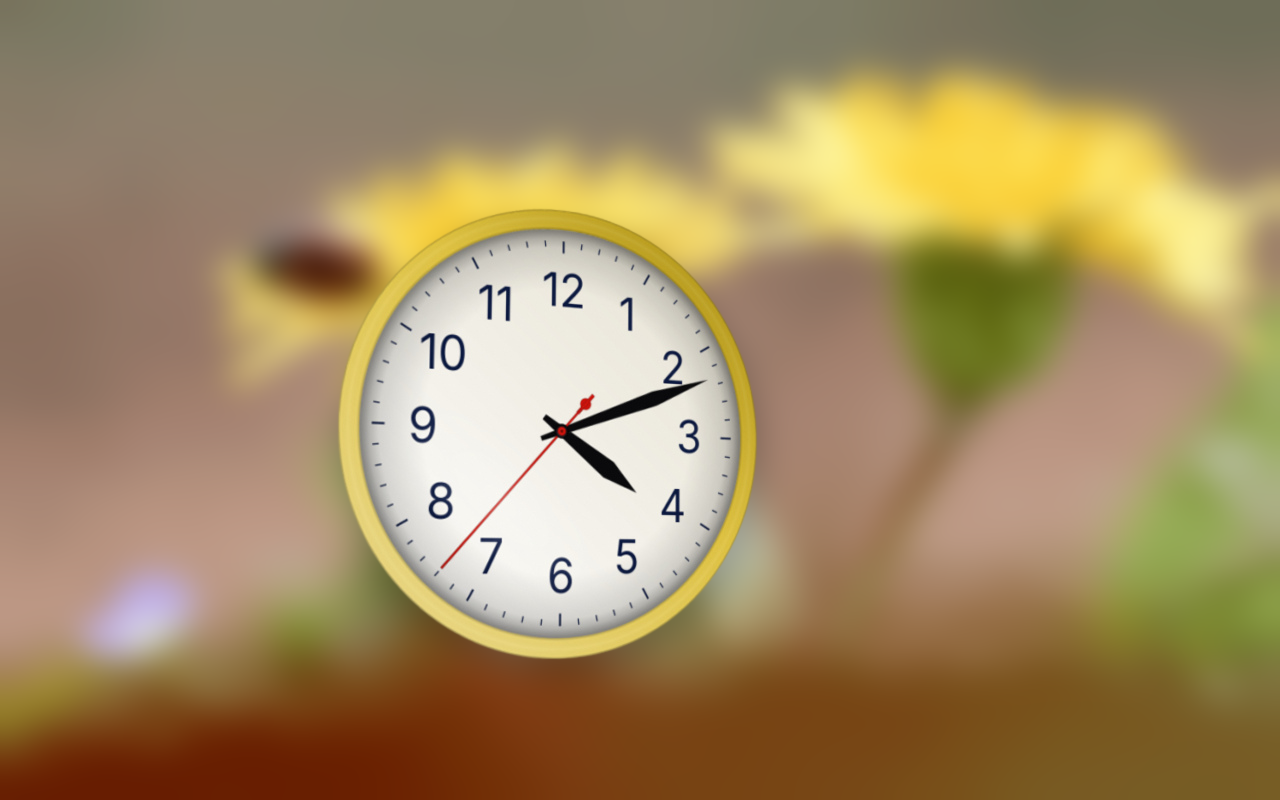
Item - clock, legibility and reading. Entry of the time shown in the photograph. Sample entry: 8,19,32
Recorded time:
4,11,37
